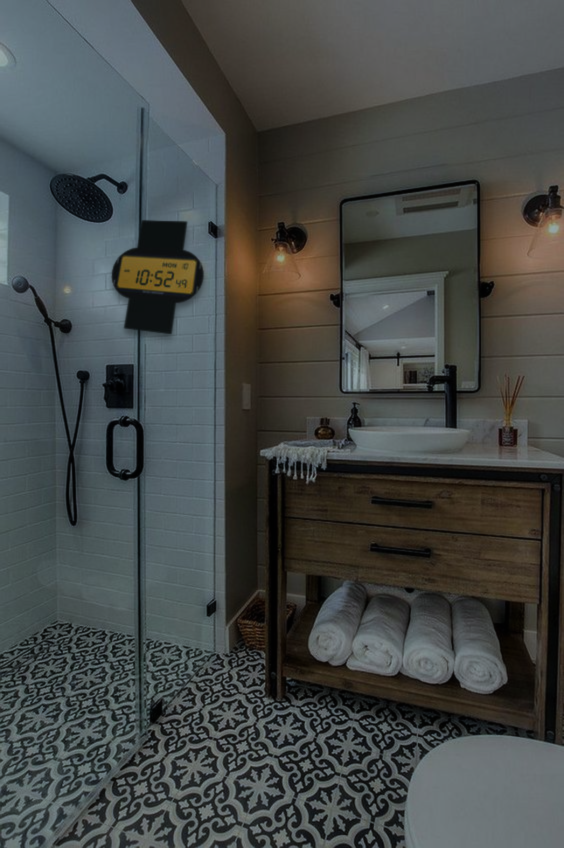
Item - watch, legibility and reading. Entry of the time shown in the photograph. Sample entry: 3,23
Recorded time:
10,52
